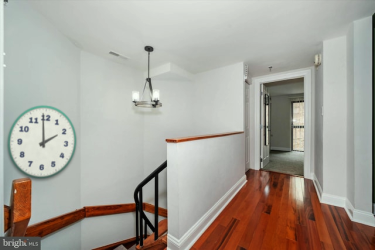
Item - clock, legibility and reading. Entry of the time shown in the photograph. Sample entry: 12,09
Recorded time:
1,59
